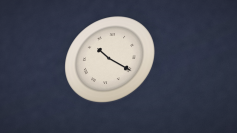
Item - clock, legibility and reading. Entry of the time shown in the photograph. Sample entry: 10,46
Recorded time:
10,20
